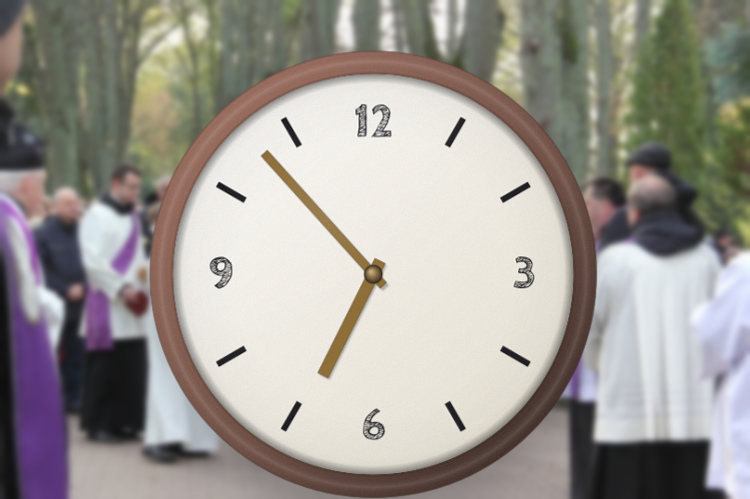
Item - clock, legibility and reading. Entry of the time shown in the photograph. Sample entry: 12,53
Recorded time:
6,53
